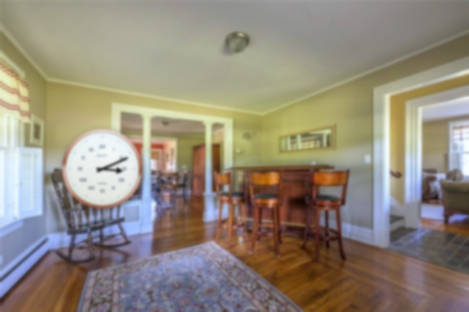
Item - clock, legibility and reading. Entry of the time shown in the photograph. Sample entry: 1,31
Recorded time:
3,11
